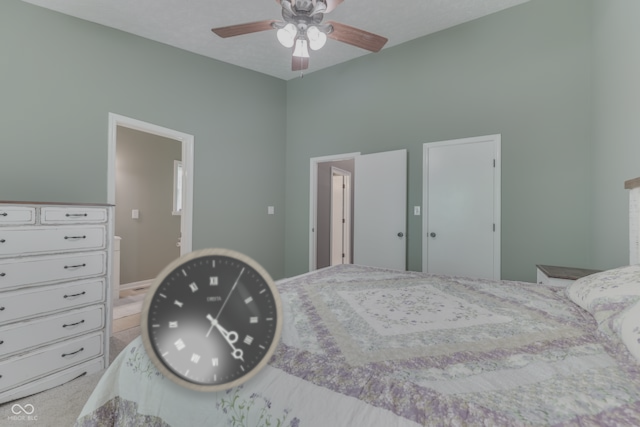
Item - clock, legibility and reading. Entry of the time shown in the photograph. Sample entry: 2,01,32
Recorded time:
4,24,05
